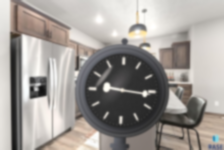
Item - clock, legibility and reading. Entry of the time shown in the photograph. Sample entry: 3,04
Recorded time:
9,16
